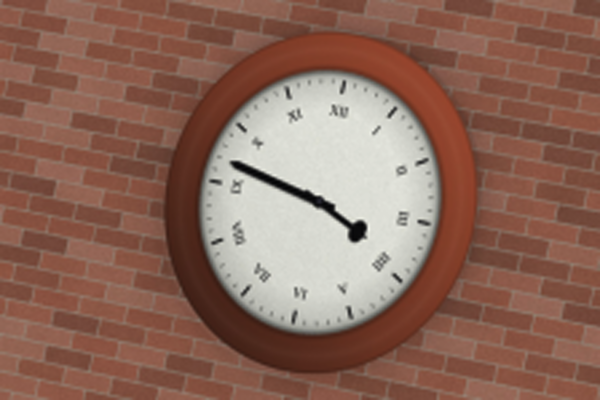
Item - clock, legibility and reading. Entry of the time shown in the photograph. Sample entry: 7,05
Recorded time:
3,47
